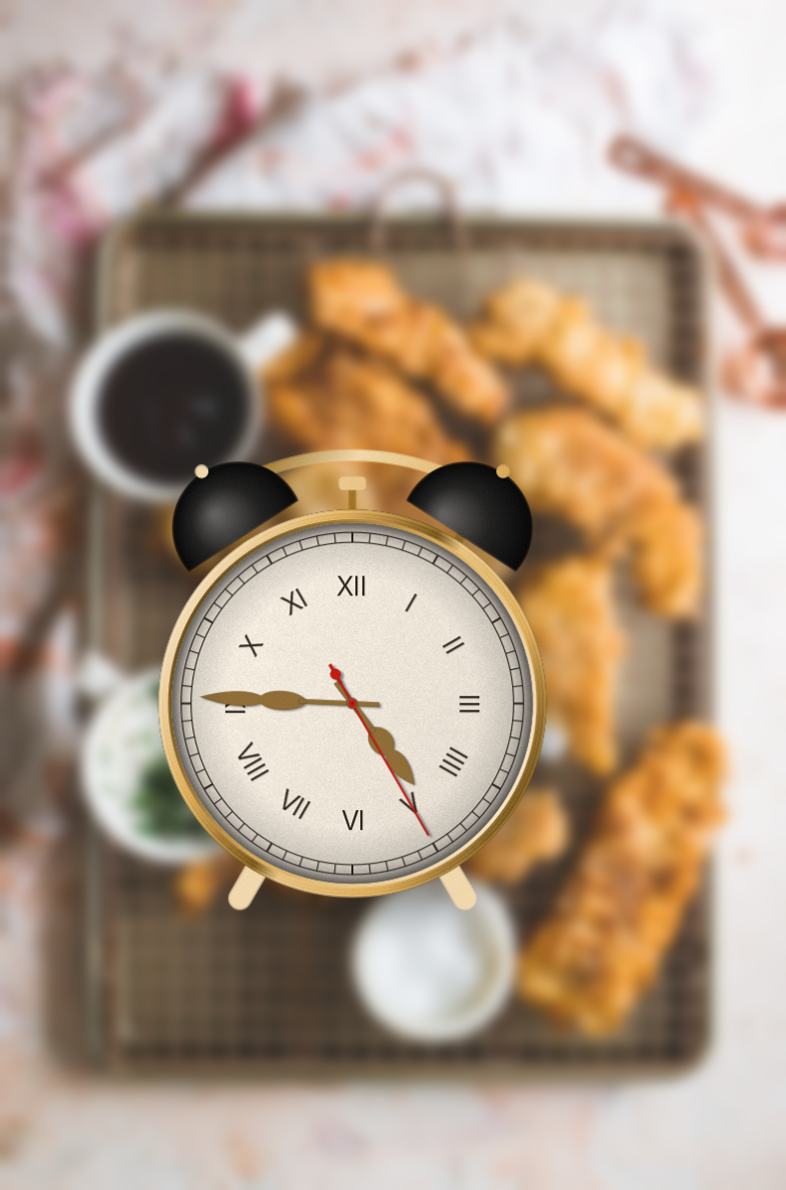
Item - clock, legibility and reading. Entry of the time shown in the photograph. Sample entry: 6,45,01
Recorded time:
4,45,25
